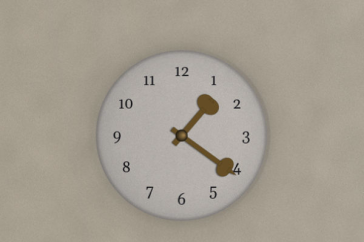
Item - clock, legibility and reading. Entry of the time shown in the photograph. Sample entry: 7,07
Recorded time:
1,21
